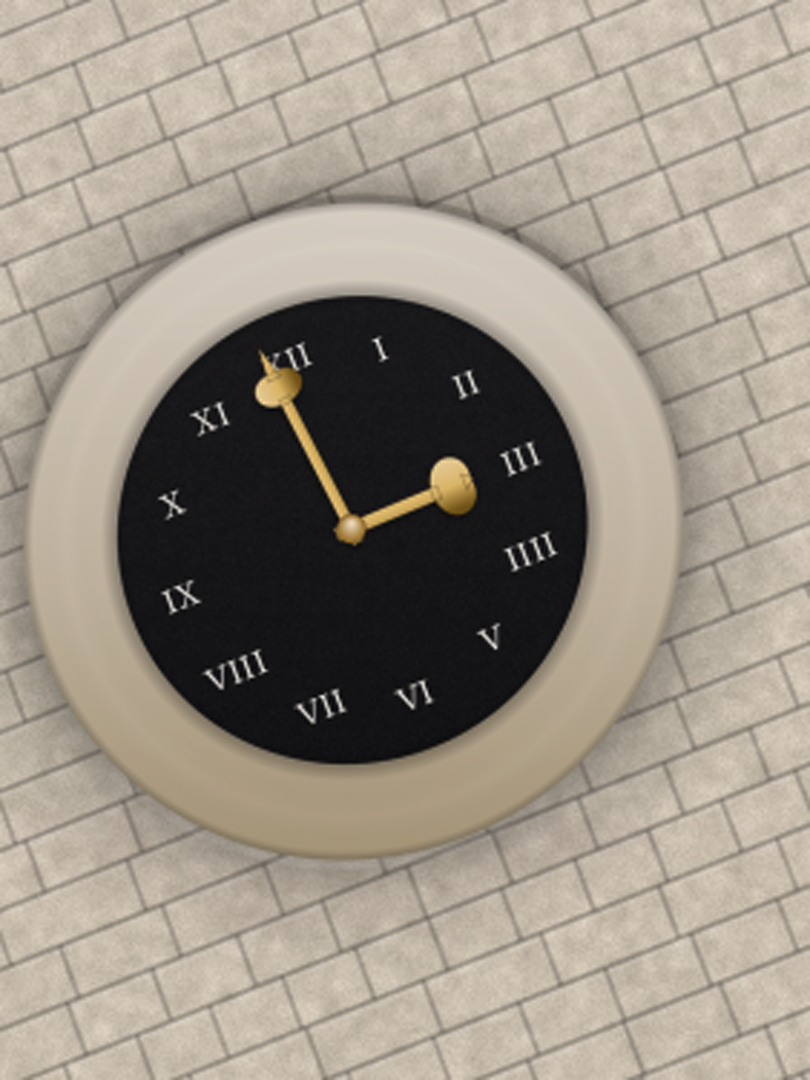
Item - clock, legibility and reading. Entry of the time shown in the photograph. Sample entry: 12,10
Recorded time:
2,59
